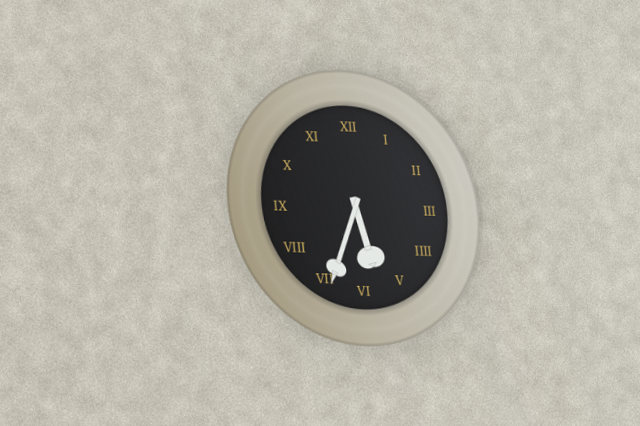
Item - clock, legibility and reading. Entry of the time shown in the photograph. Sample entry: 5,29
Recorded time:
5,34
